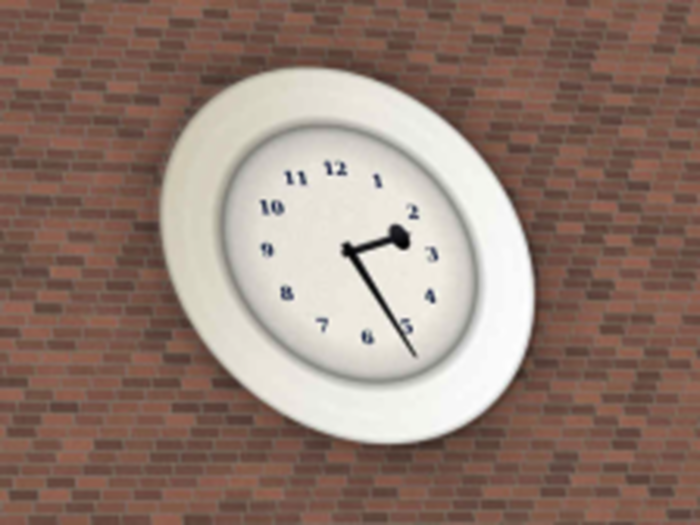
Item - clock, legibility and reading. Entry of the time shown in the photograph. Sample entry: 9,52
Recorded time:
2,26
